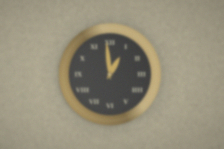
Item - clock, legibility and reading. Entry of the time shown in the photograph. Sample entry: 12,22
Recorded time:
12,59
